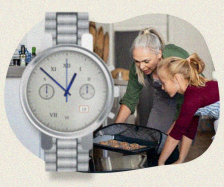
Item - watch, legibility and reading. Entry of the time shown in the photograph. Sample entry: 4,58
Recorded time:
12,52
